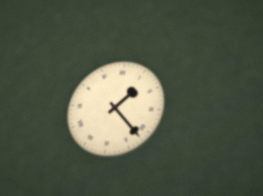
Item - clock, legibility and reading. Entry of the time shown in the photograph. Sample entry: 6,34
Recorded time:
1,22
